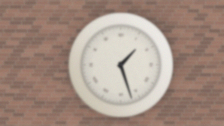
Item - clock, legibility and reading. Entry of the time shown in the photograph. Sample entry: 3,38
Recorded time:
1,27
